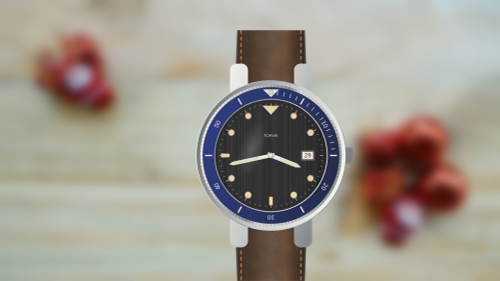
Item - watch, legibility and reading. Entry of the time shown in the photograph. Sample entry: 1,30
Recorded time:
3,43
